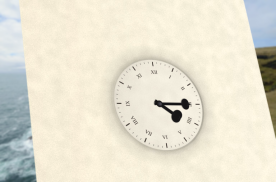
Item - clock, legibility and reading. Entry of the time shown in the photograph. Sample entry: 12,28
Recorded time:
4,15
